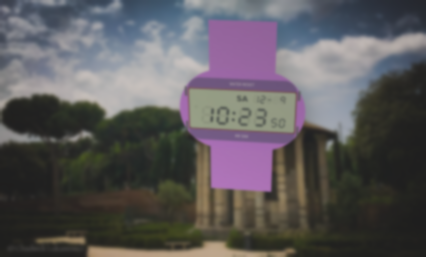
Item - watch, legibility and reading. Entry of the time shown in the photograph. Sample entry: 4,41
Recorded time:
10,23
